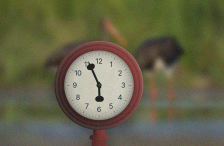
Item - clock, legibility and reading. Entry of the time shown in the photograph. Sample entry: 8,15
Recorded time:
5,56
